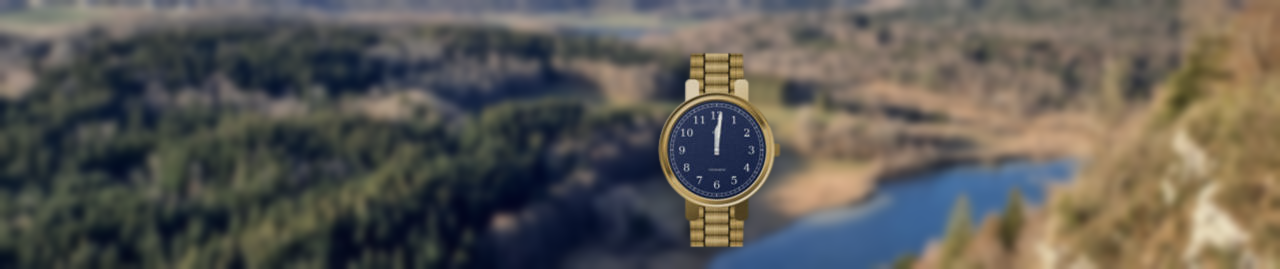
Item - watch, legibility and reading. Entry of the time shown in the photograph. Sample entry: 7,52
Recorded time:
12,01
